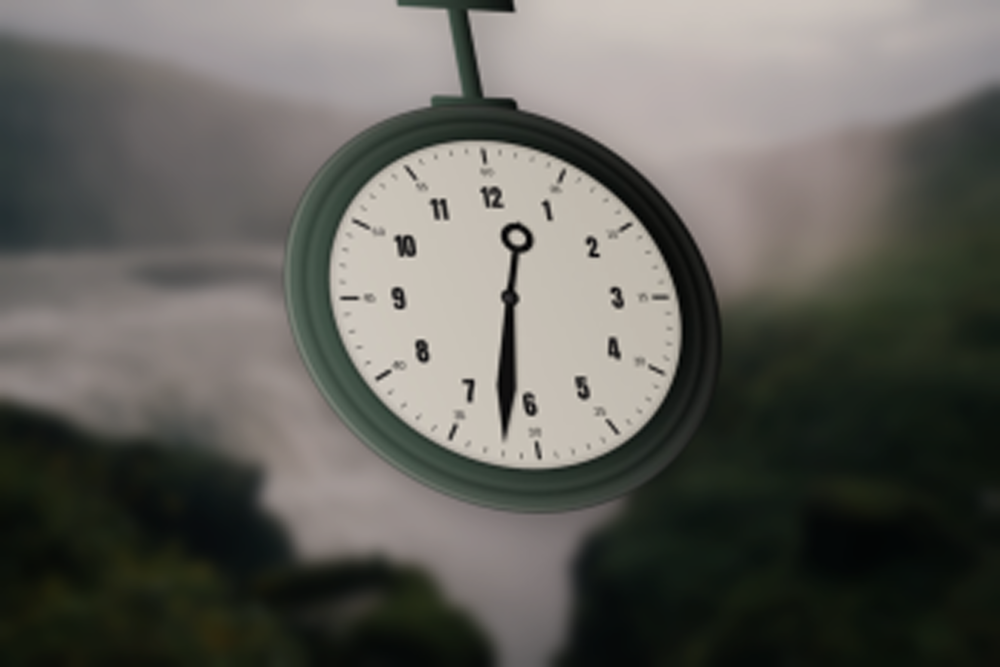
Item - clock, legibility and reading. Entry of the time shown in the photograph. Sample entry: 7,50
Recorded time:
12,32
